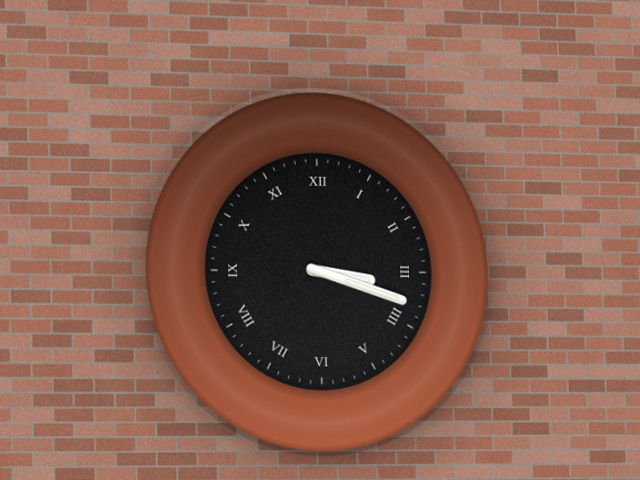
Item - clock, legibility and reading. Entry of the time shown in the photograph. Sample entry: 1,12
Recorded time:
3,18
